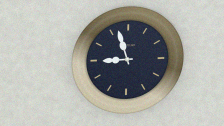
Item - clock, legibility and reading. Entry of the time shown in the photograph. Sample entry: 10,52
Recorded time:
8,57
